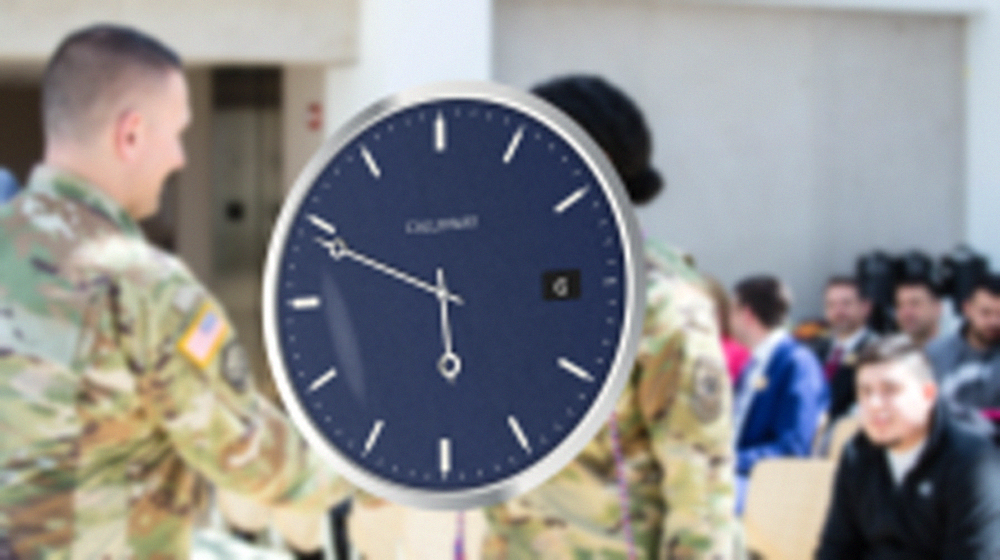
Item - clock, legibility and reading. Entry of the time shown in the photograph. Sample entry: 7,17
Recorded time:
5,49
